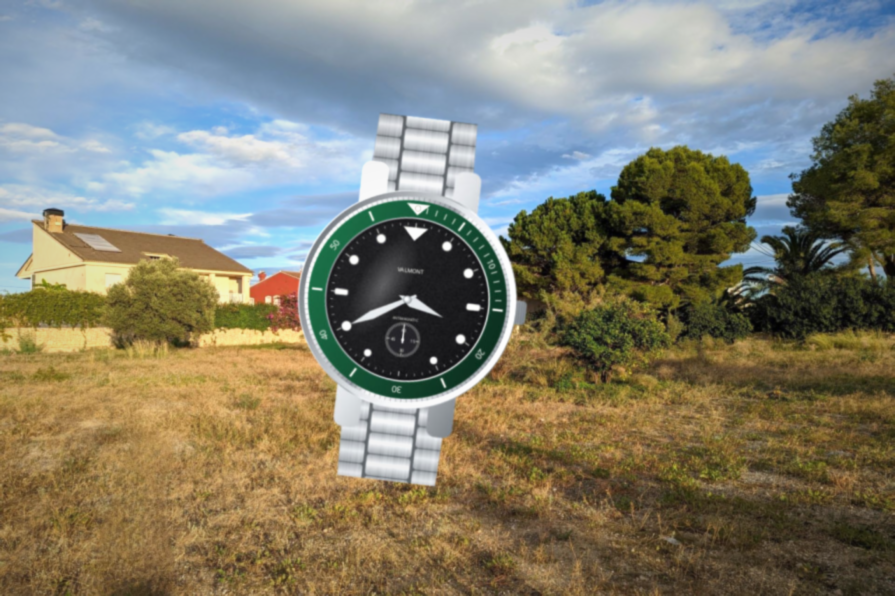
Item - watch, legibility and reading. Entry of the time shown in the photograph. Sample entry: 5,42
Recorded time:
3,40
